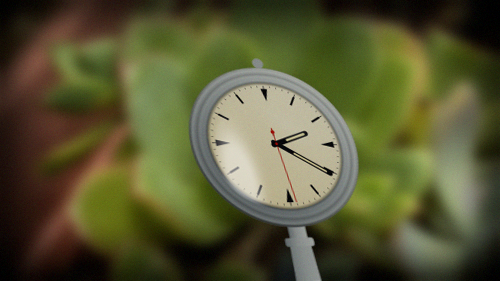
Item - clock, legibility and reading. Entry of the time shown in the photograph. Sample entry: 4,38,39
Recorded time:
2,20,29
